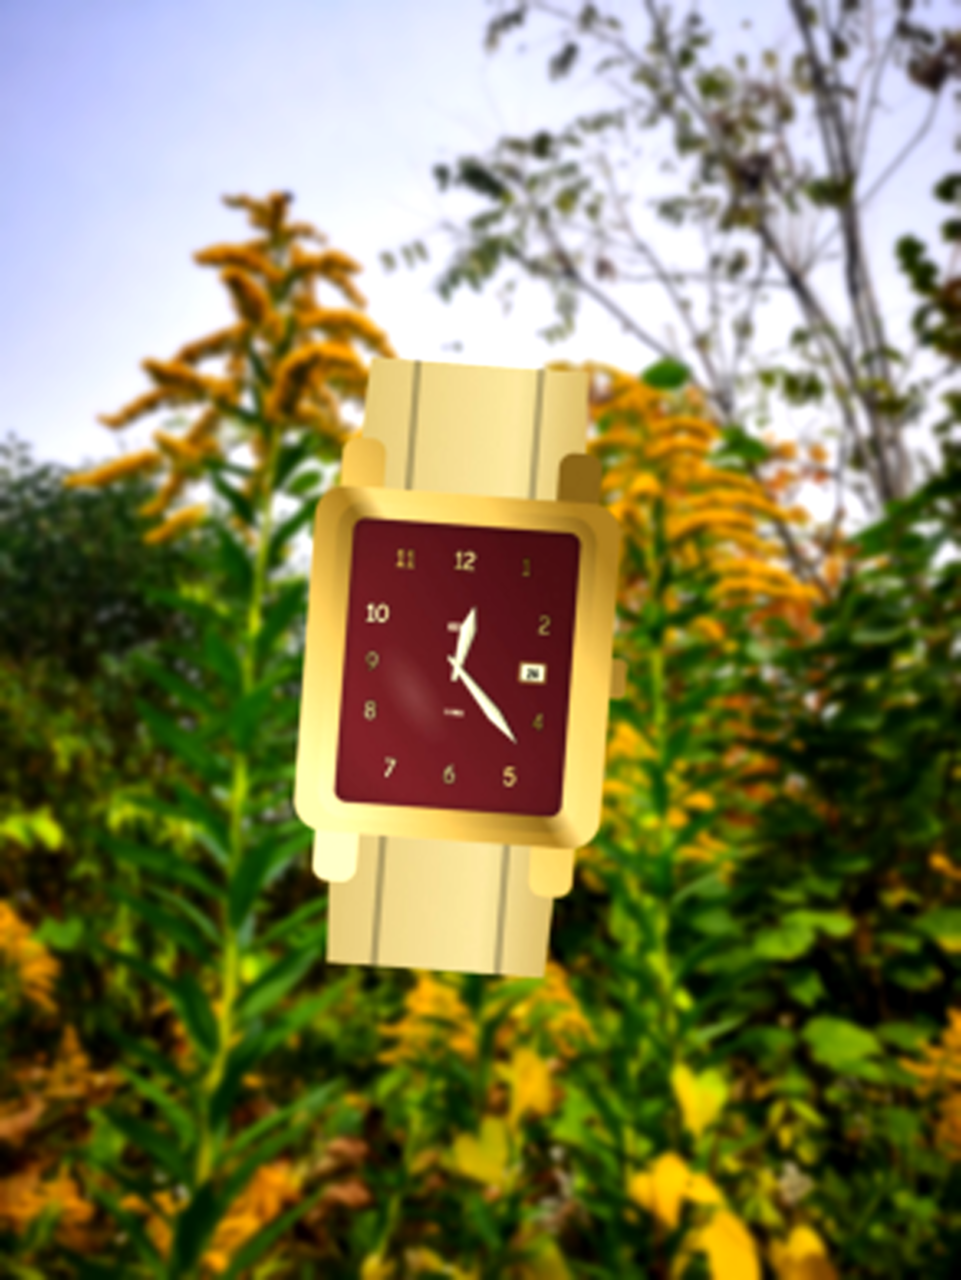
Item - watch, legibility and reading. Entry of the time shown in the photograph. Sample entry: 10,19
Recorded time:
12,23
